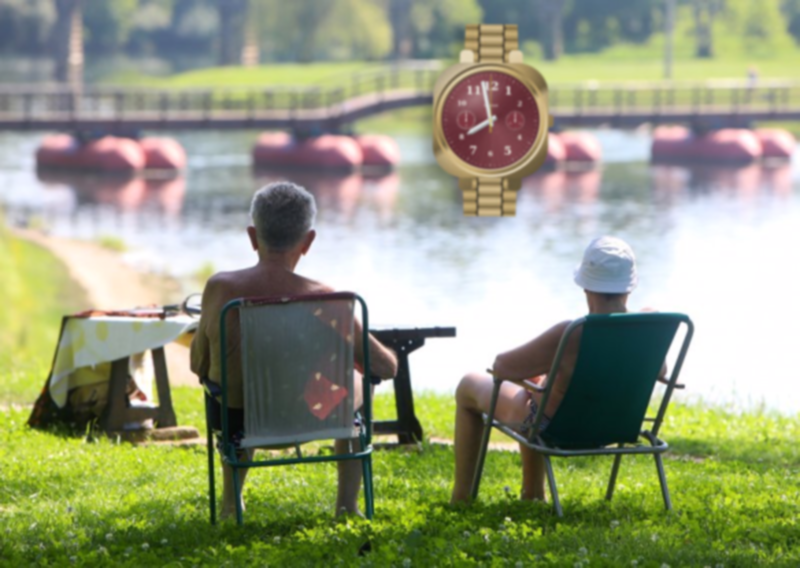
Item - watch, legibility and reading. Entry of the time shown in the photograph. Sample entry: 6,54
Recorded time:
7,58
